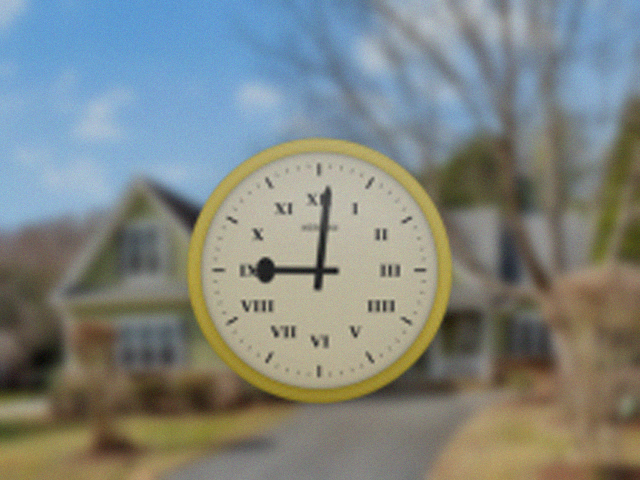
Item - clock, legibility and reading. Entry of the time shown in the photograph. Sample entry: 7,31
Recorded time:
9,01
